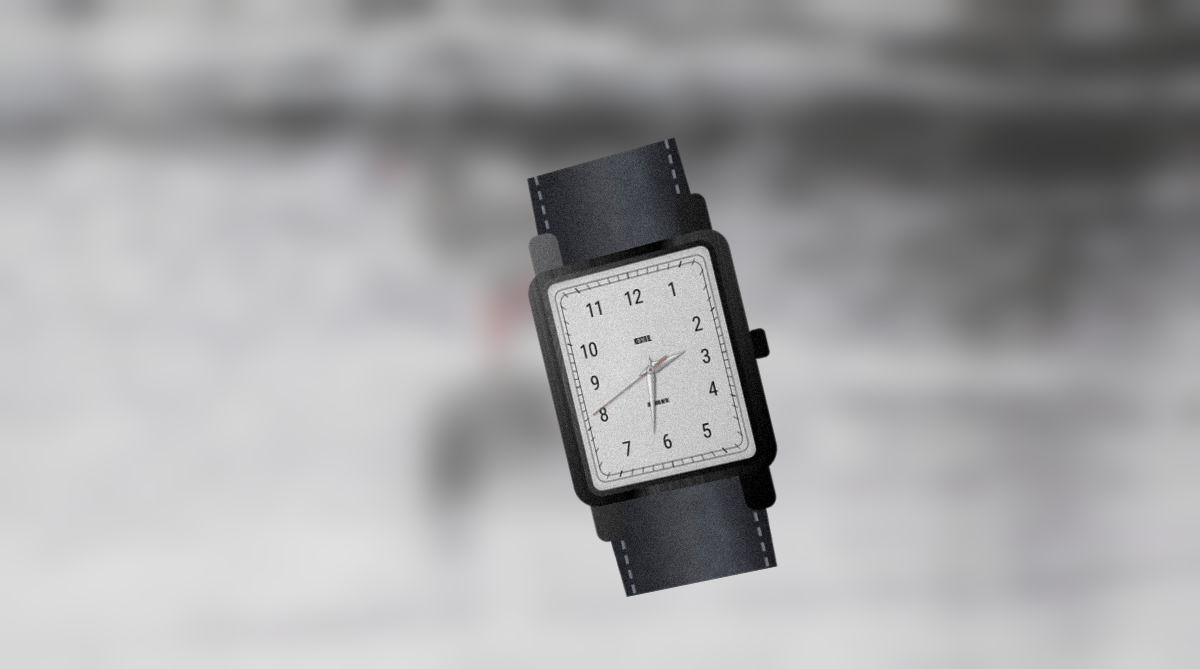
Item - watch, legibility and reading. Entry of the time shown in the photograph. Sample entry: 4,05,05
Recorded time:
2,31,41
